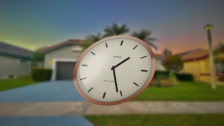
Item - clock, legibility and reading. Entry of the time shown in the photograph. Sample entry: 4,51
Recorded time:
1,26
